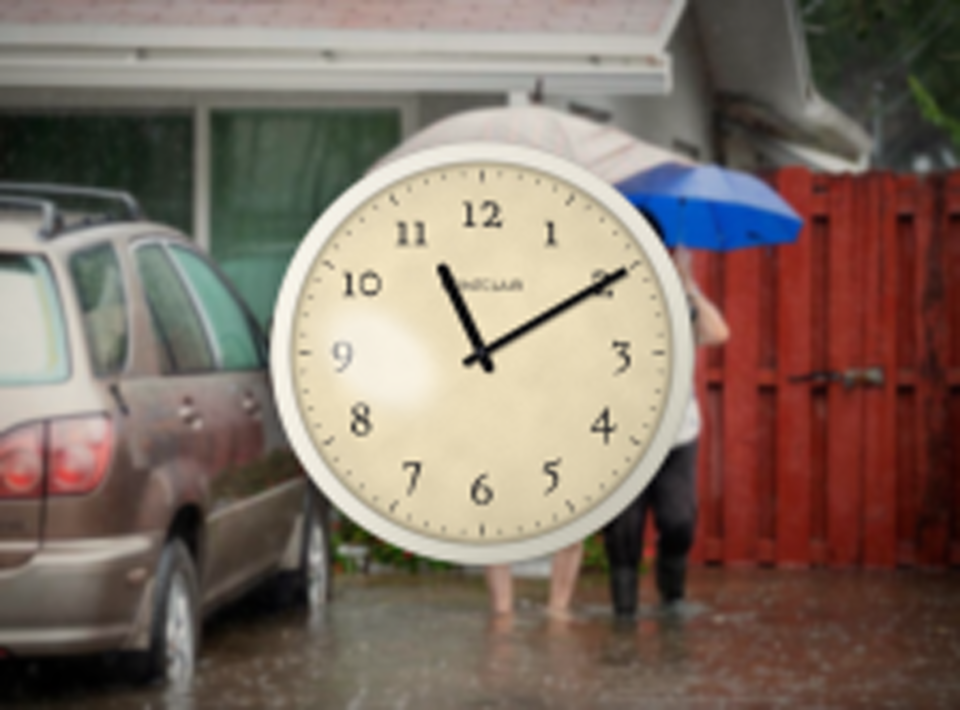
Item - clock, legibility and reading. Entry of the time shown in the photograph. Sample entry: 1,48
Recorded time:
11,10
